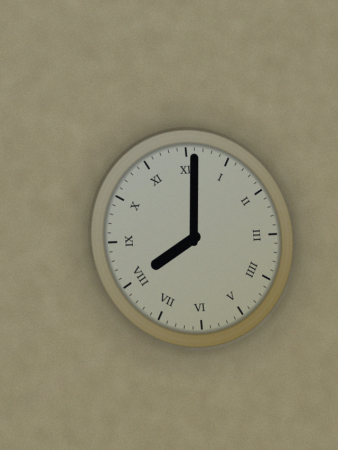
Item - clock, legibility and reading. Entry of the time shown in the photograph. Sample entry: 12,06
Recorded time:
8,01
